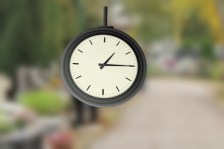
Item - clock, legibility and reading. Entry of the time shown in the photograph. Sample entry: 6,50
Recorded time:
1,15
